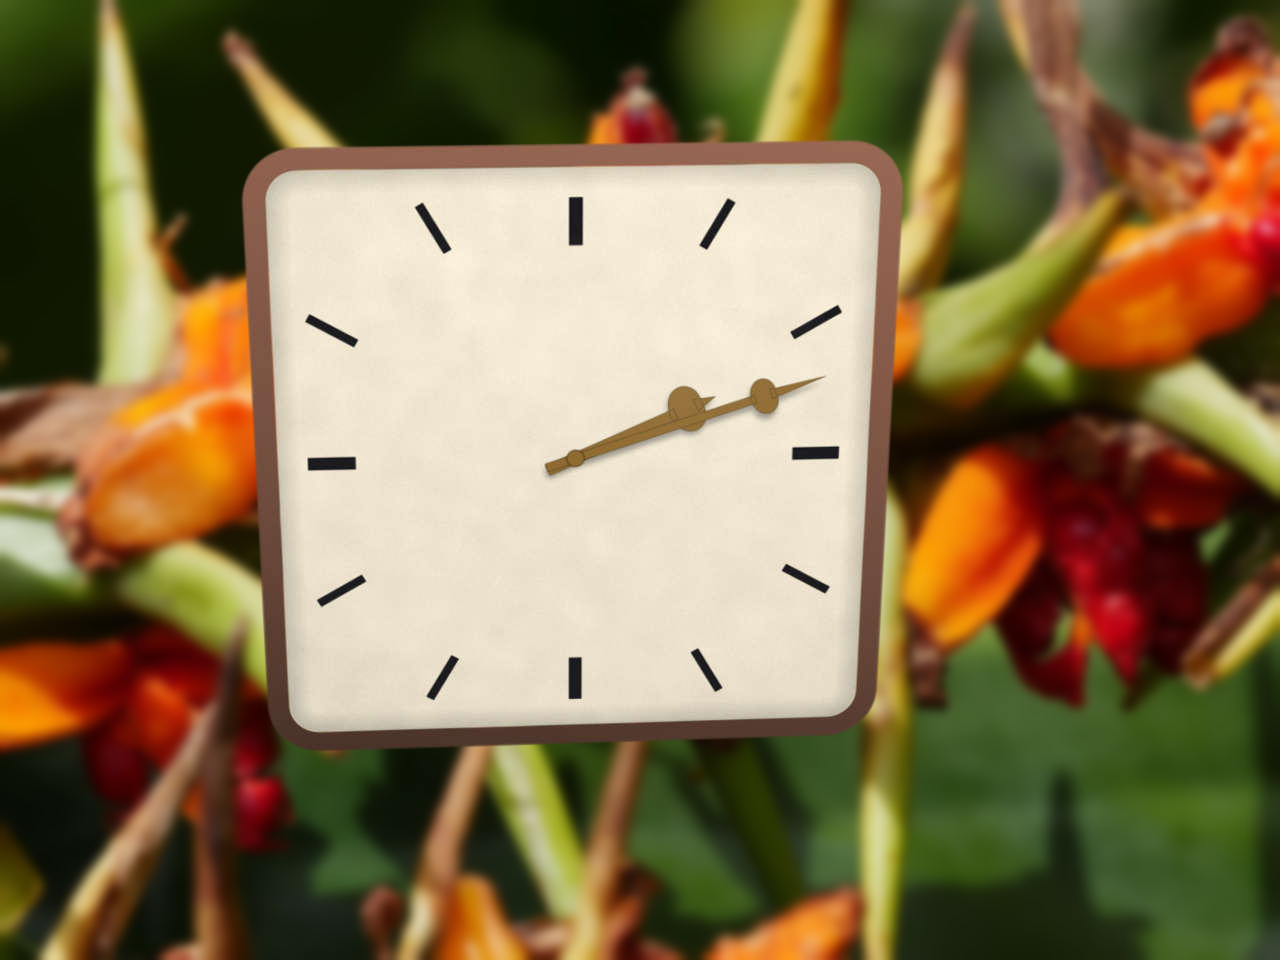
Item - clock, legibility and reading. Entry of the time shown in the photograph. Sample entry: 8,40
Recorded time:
2,12
